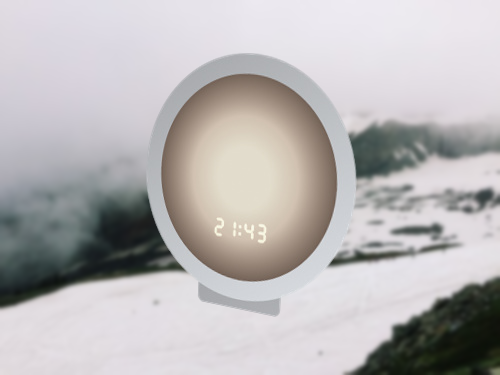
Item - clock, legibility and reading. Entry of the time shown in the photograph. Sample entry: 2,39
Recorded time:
21,43
